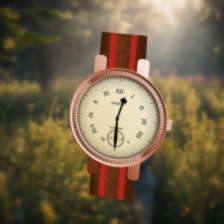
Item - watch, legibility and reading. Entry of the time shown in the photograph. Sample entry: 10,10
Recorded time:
12,30
